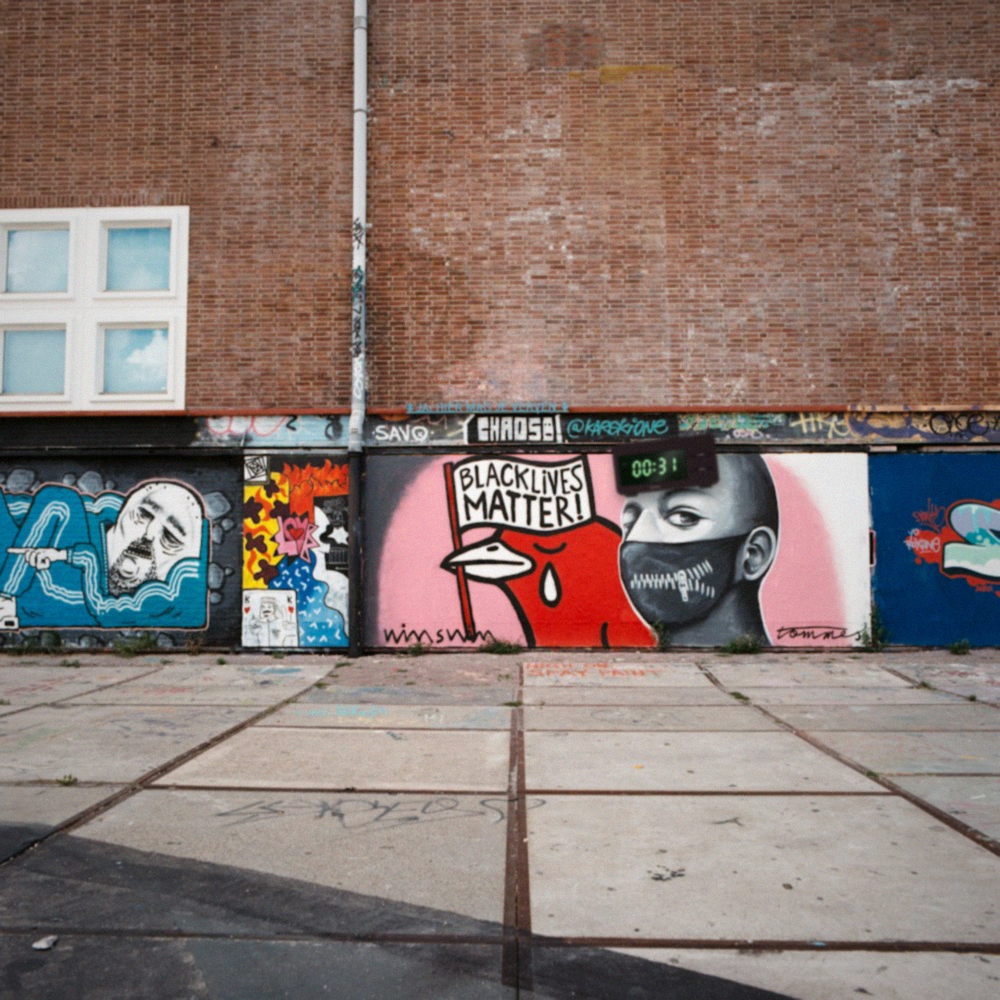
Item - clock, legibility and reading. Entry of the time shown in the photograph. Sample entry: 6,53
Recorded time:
0,31
